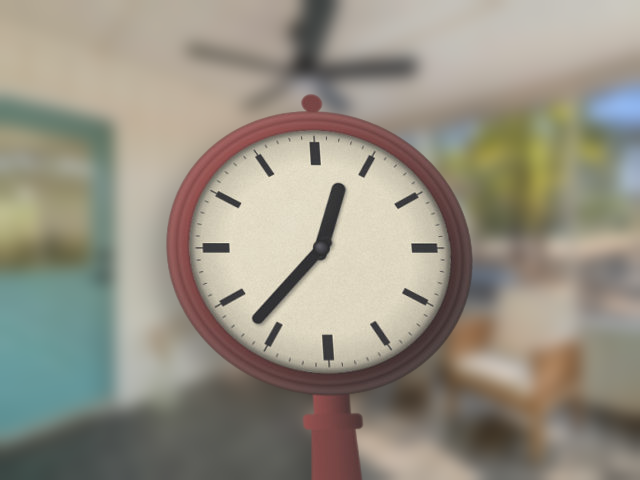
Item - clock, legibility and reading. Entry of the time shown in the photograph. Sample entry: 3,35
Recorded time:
12,37
